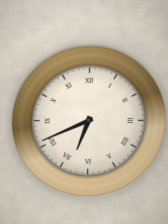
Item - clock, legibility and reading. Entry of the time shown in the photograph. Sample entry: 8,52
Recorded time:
6,41
